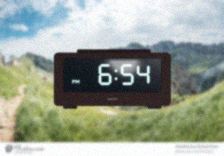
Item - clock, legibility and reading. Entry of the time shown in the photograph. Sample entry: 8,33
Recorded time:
6,54
